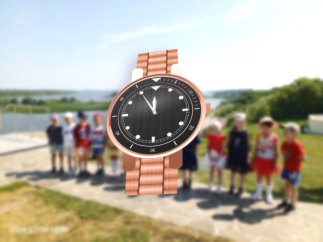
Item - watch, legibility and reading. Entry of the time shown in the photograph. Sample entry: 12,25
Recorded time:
11,55
